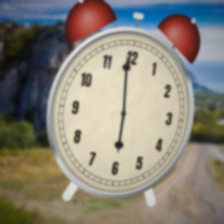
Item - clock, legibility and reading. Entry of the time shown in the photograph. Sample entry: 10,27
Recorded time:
5,59
